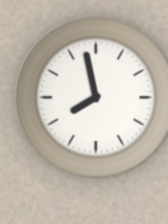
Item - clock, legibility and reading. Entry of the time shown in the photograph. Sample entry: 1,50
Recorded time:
7,58
